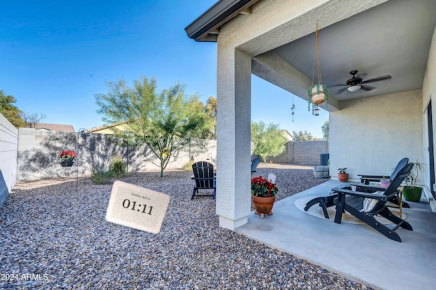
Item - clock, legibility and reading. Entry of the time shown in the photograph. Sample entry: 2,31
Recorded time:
1,11
